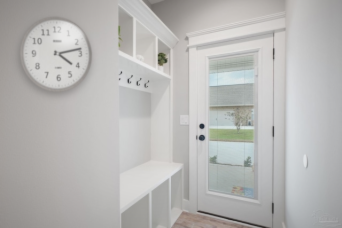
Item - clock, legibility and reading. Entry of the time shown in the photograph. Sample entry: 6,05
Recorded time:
4,13
